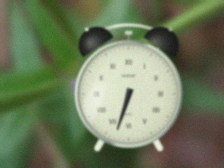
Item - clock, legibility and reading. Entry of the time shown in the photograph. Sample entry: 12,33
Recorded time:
6,33
